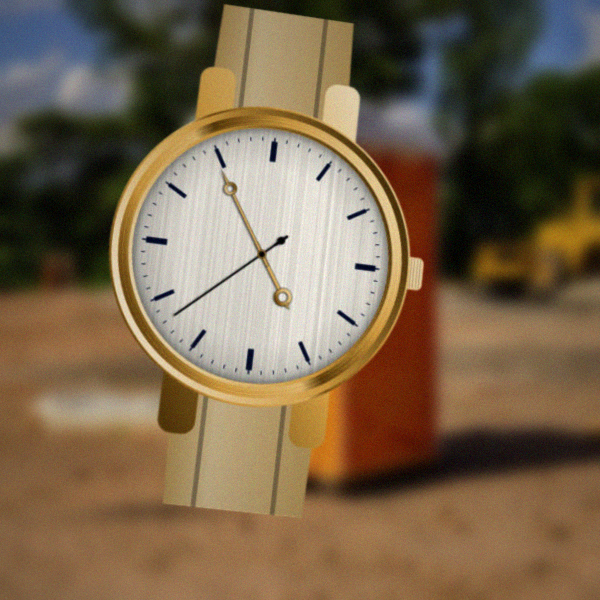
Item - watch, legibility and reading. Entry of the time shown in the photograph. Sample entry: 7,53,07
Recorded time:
4,54,38
